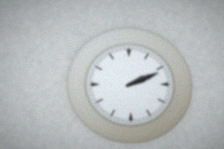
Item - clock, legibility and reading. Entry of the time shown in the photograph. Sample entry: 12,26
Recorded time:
2,11
